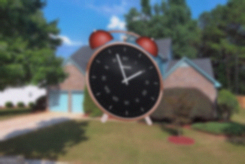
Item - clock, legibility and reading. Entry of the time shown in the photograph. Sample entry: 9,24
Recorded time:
1,57
